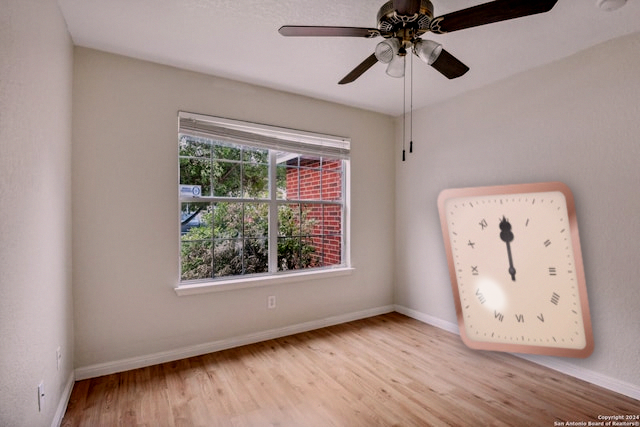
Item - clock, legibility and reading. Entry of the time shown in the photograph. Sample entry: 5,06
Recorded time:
12,00
